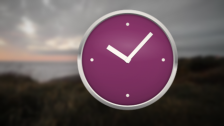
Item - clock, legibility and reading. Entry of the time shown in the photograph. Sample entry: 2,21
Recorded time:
10,07
